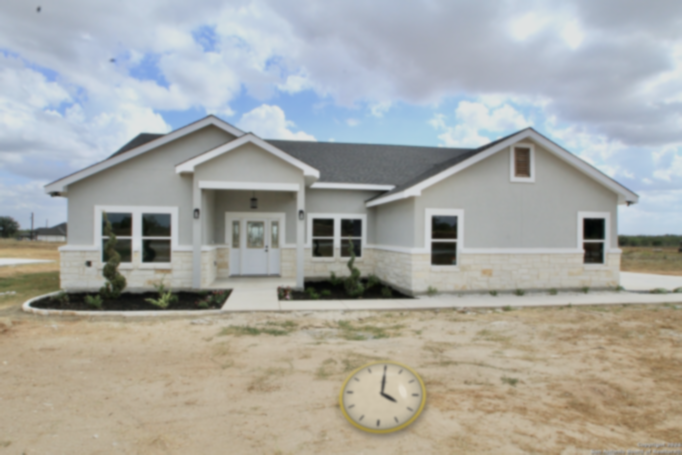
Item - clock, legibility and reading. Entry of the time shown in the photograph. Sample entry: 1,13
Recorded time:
4,00
